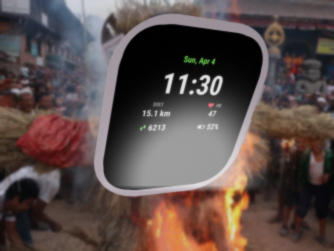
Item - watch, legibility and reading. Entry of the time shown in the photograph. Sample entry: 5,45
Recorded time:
11,30
